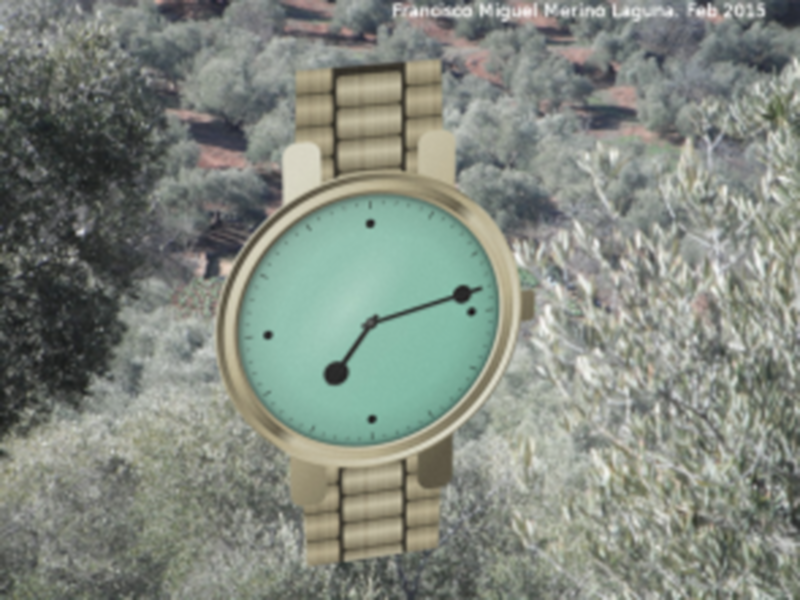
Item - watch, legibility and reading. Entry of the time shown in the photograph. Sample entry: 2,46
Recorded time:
7,13
